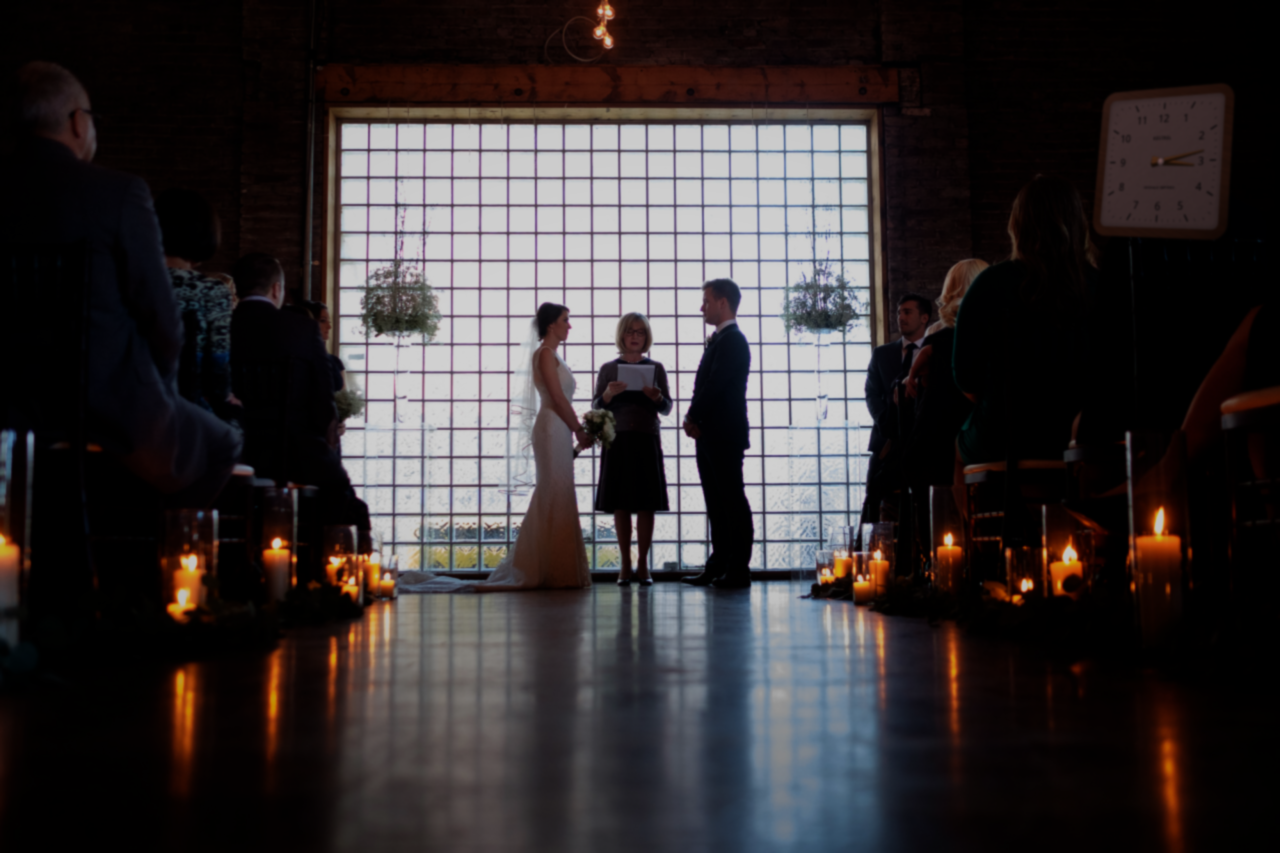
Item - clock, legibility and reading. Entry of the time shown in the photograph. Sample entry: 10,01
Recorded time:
3,13
